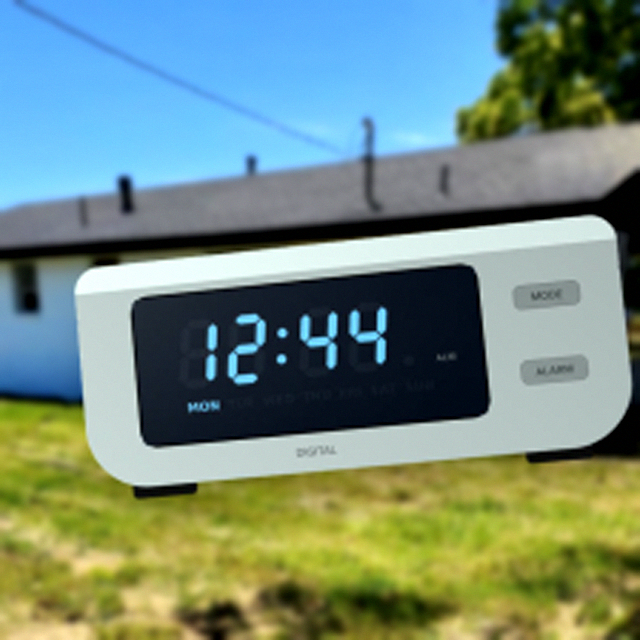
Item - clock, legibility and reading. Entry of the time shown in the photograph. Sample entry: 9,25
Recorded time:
12,44
